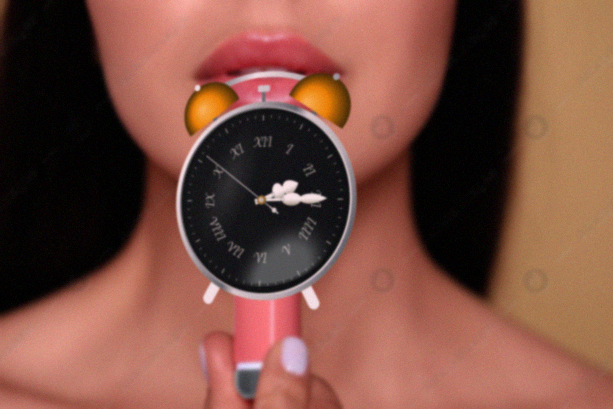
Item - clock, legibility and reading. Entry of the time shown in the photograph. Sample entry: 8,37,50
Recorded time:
2,14,51
